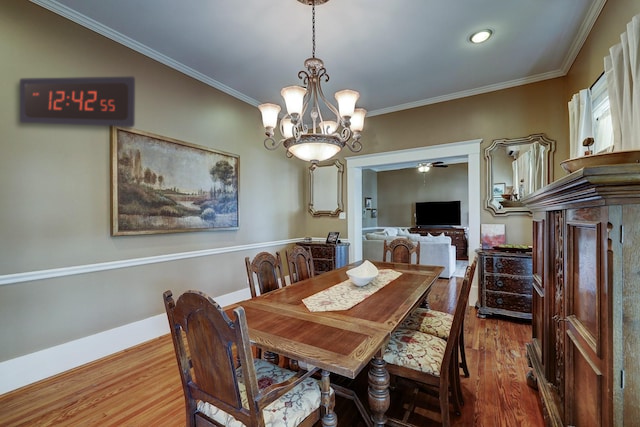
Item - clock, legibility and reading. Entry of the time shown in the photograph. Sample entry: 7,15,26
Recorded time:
12,42,55
